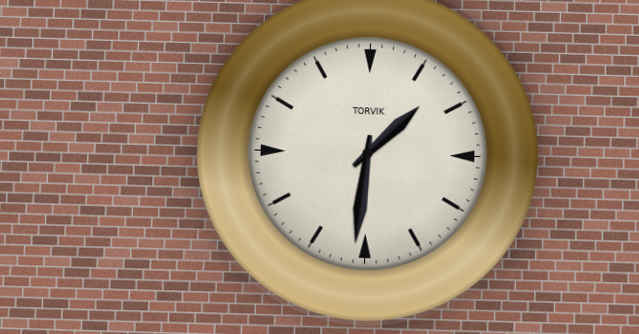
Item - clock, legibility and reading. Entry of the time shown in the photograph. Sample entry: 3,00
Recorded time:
1,31
